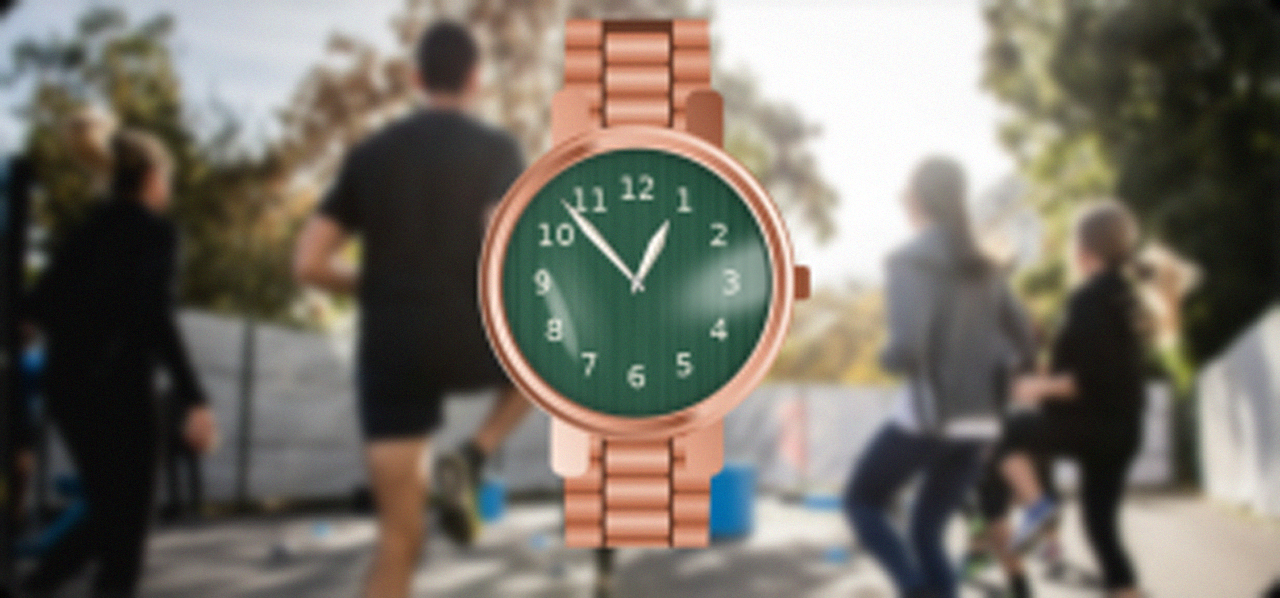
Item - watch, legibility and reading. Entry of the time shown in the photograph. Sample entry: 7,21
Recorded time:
12,53
